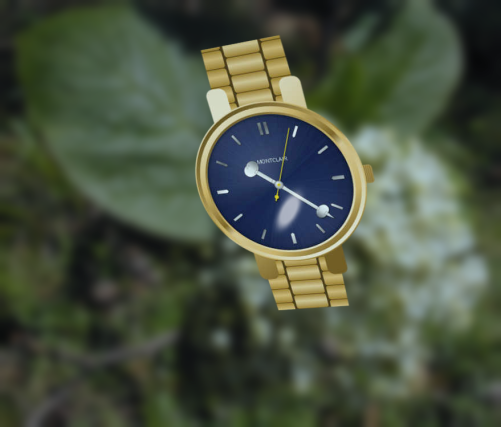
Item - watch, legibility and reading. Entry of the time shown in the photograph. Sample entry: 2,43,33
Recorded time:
10,22,04
